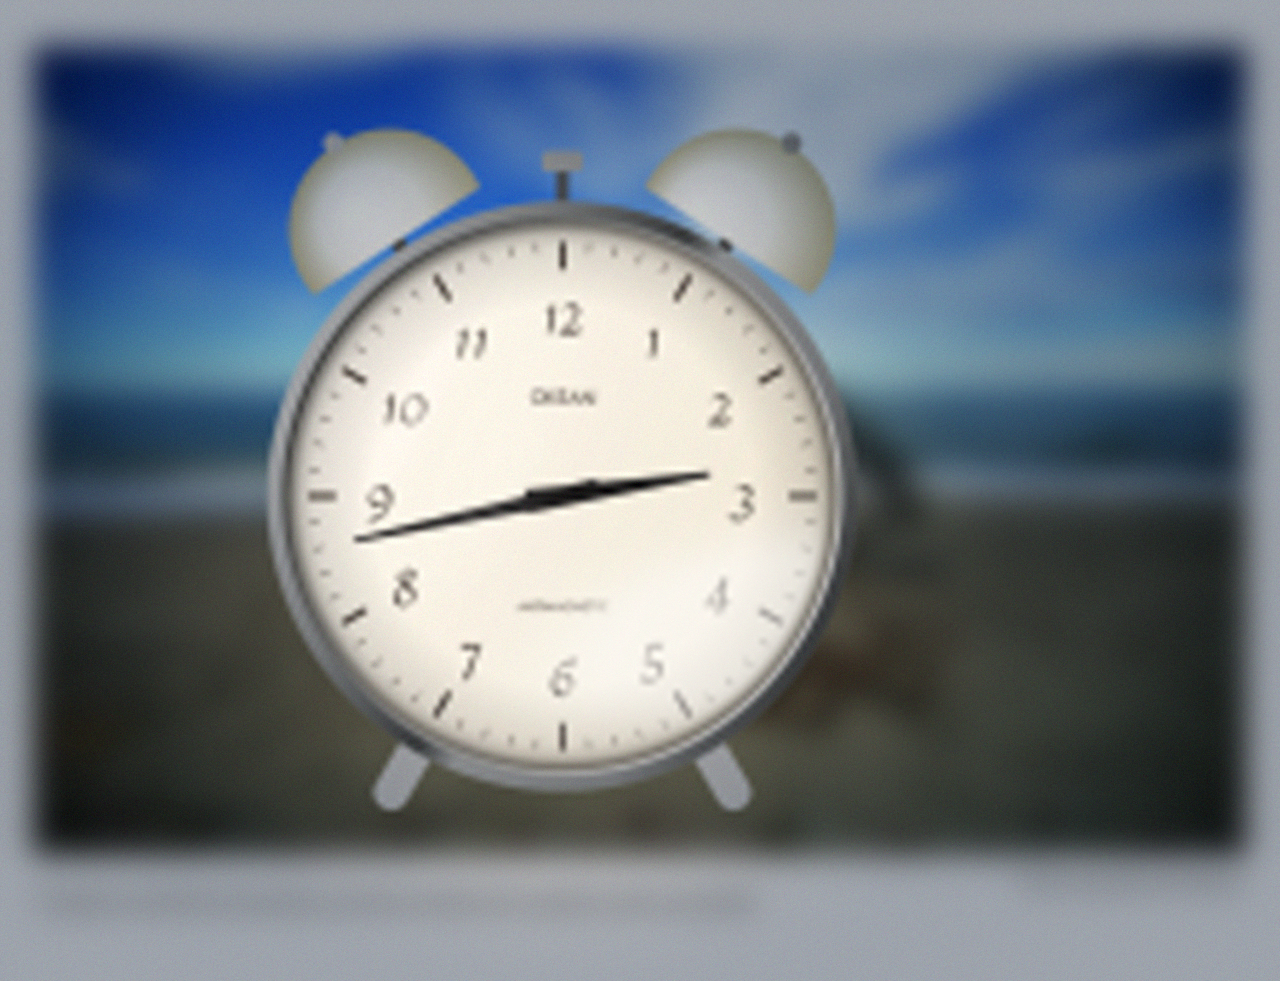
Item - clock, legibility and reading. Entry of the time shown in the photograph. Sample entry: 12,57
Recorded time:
2,43
